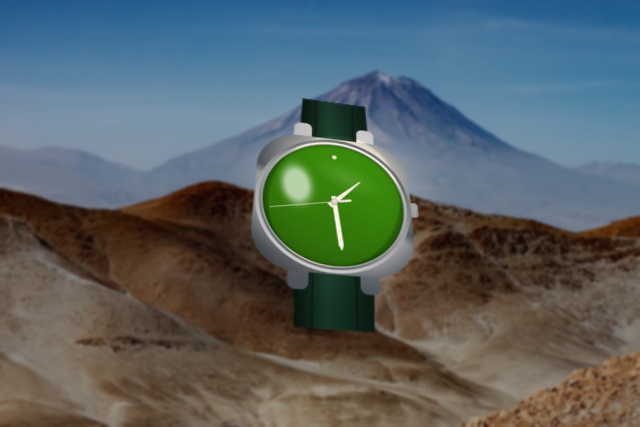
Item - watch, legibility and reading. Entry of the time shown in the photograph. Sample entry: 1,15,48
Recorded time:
1,28,43
